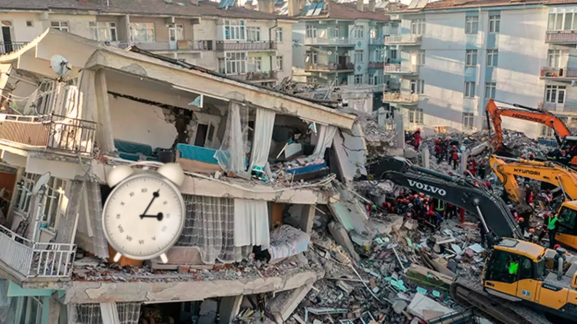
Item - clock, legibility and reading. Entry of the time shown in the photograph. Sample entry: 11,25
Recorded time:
3,05
